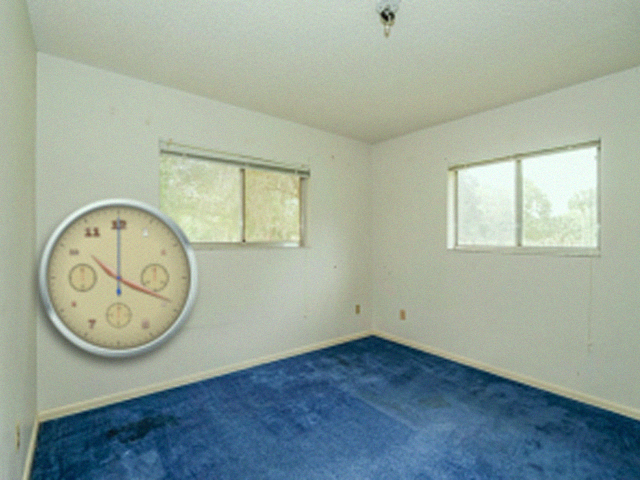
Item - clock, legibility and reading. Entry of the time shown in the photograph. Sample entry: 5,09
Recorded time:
10,19
